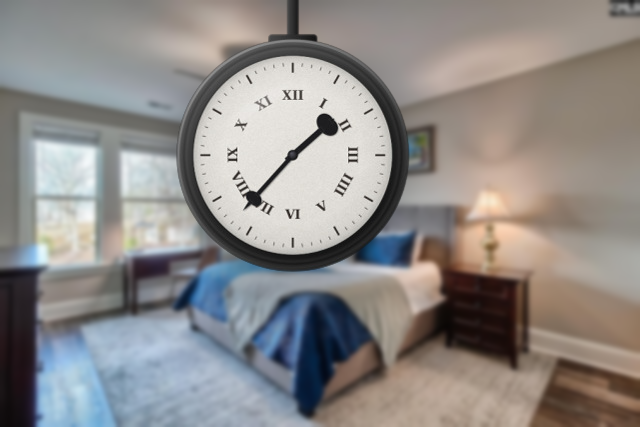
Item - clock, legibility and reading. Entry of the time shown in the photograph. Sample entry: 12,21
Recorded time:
1,37
